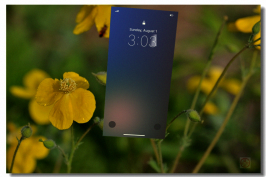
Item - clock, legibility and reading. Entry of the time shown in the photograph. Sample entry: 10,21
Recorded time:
3,03
